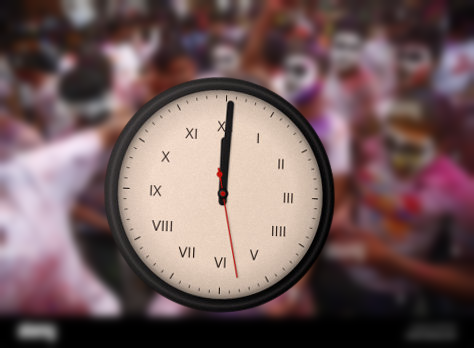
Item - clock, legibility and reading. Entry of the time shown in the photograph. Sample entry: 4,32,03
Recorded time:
12,00,28
